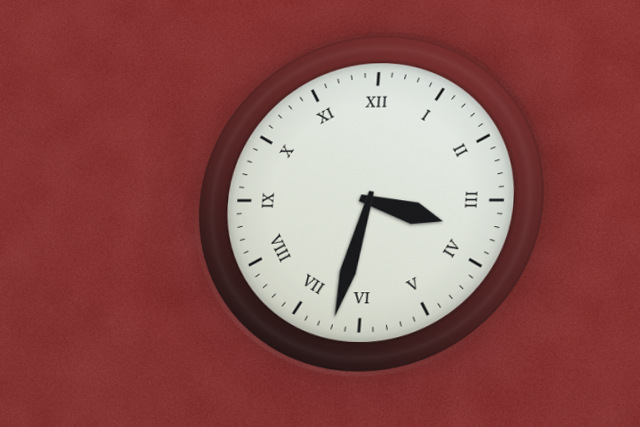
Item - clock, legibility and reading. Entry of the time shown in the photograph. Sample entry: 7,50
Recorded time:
3,32
